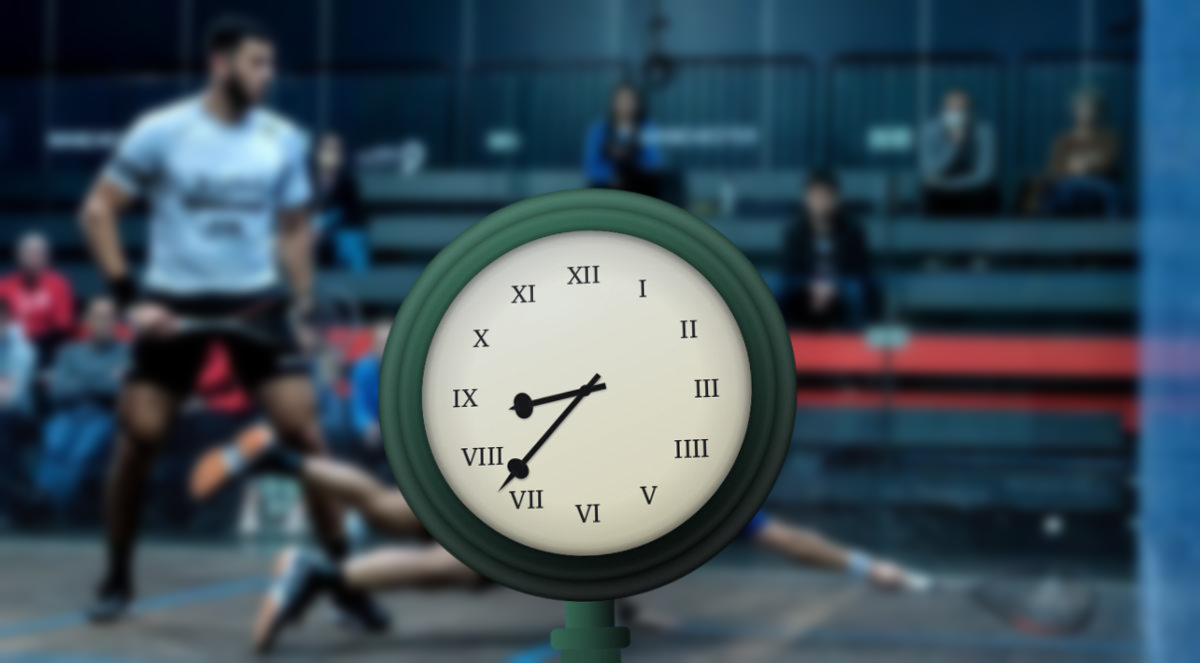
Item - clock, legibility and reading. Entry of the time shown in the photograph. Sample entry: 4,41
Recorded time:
8,37
